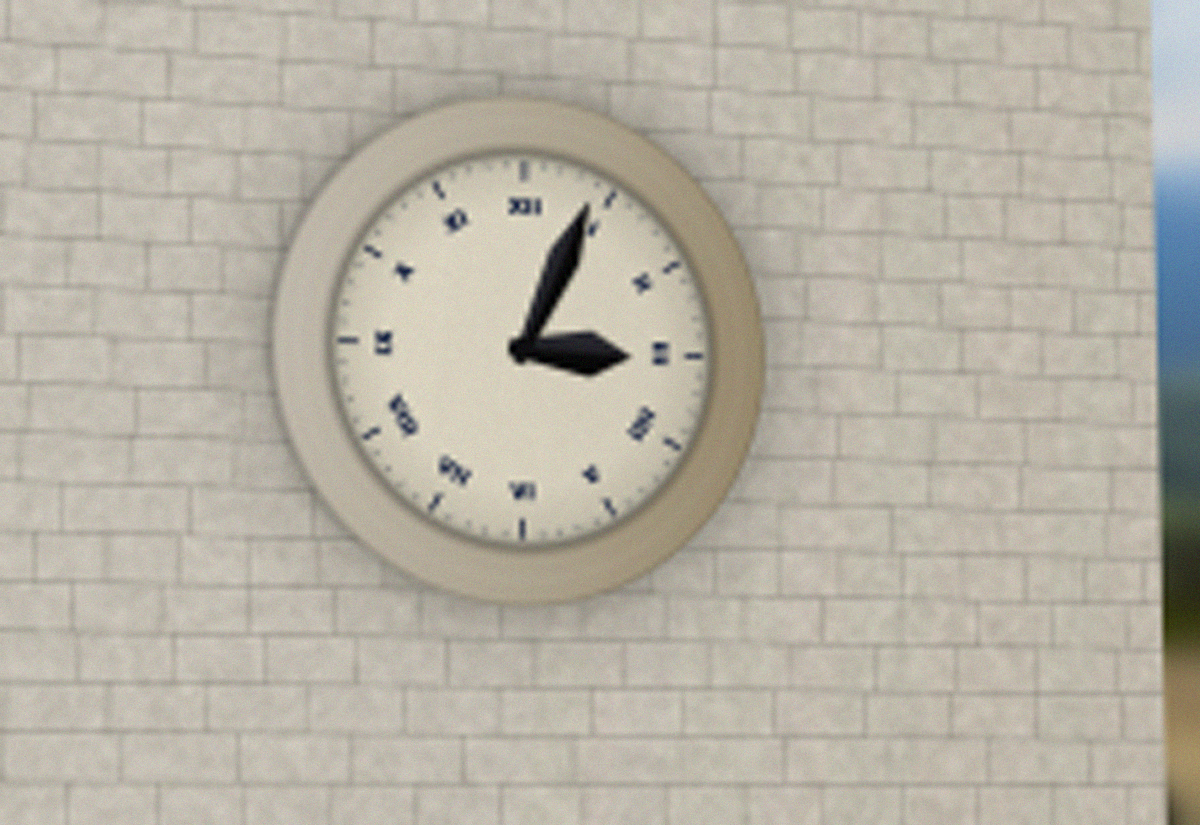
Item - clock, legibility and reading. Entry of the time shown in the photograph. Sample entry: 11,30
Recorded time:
3,04
